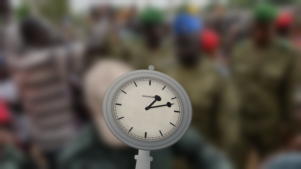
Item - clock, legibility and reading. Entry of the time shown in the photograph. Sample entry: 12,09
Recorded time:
1,12
